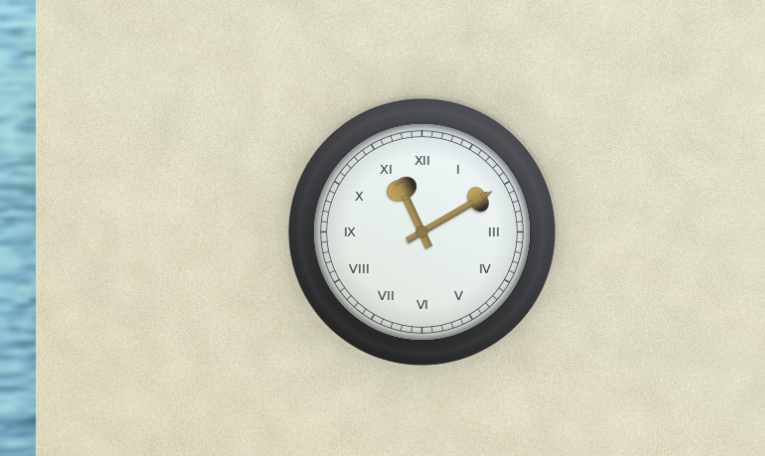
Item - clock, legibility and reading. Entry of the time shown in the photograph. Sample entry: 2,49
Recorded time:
11,10
